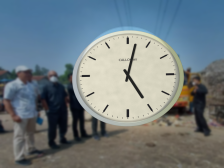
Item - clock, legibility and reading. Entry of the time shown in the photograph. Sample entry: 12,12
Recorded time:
5,02
